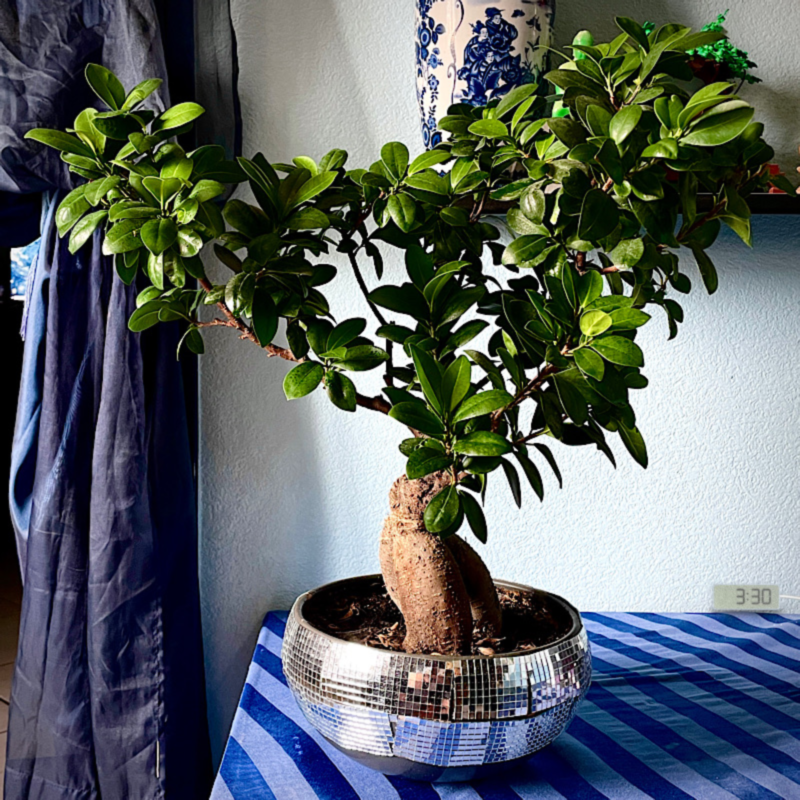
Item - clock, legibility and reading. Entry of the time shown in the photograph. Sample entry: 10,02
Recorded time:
3,30
